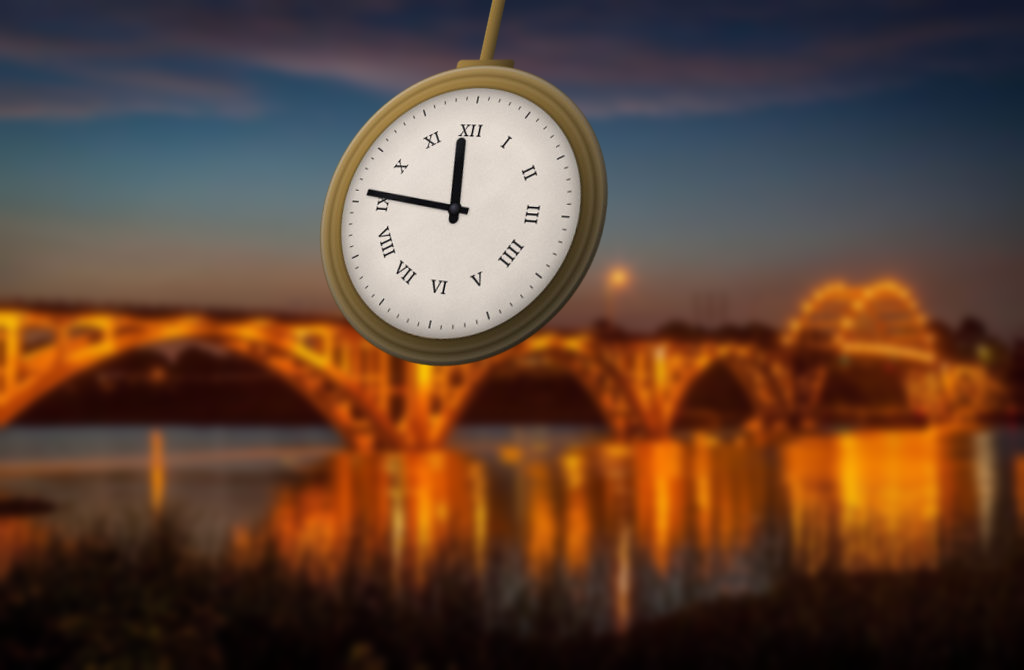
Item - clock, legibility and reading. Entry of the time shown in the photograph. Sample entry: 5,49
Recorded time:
11,46
